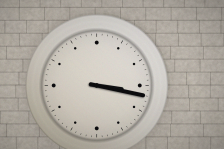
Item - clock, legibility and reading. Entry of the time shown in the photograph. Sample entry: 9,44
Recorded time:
3,17
